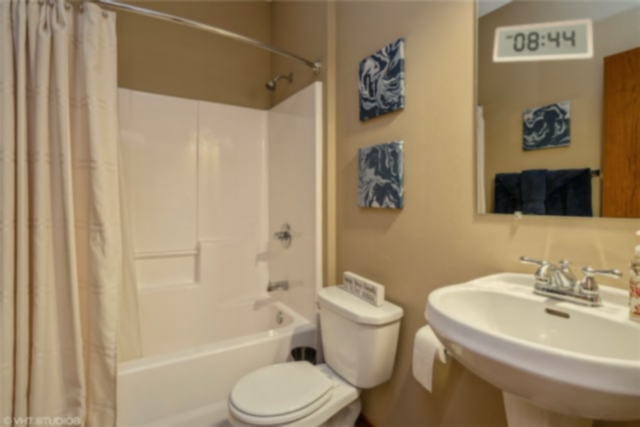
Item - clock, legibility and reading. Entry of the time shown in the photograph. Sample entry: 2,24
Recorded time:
8,44
